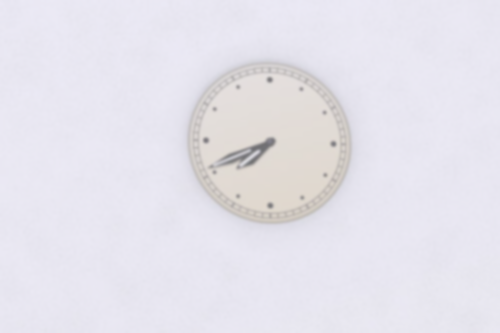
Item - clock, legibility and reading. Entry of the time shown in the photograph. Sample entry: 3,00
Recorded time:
7,41
